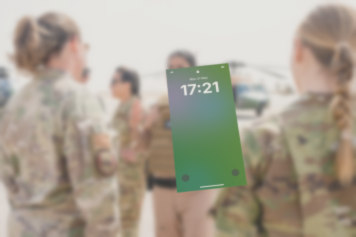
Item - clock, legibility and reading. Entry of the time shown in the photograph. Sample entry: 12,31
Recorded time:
17,21
